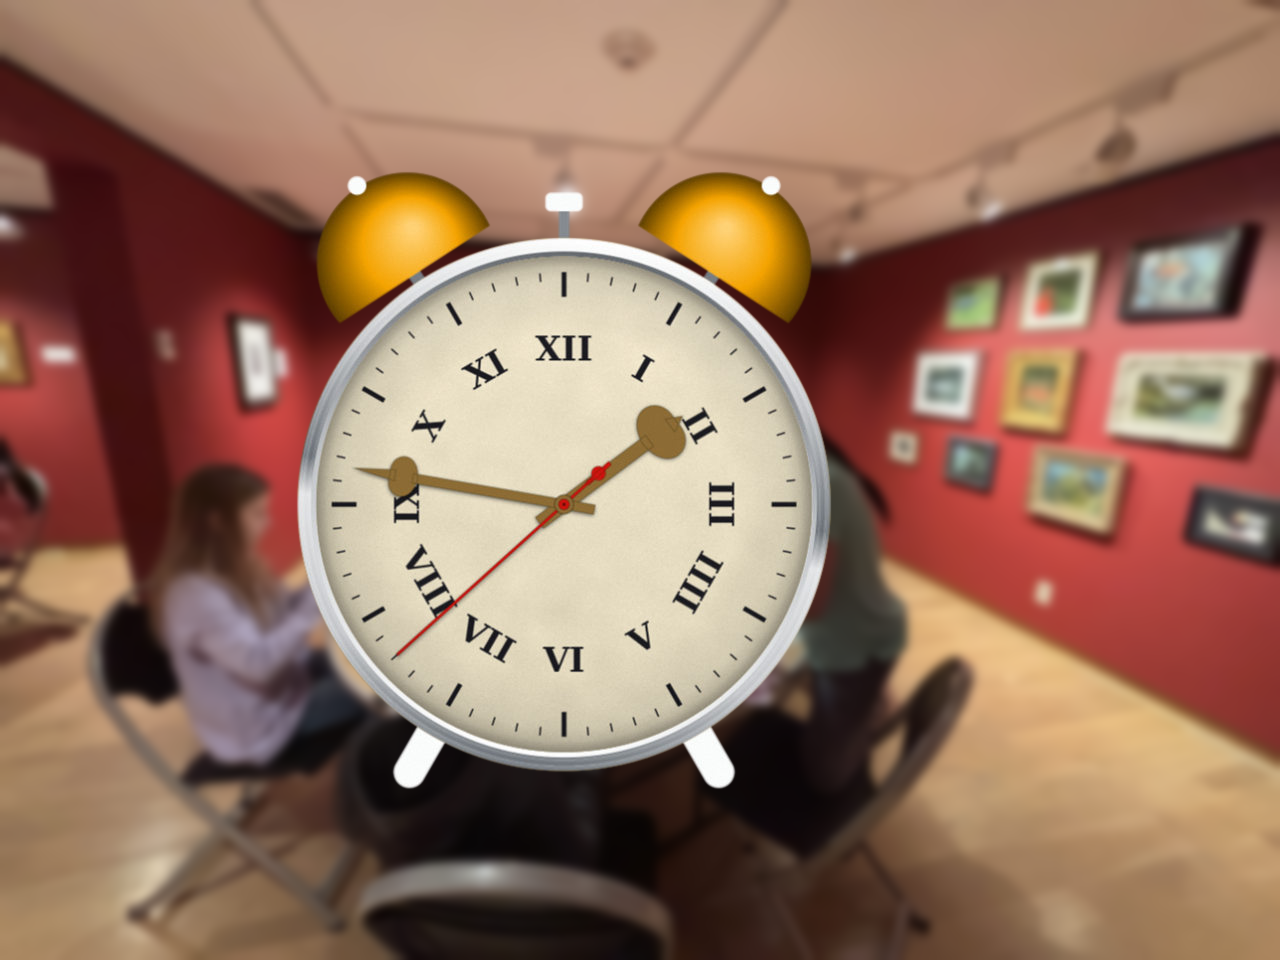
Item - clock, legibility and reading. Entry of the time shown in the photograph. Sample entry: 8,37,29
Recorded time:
1,46,38
